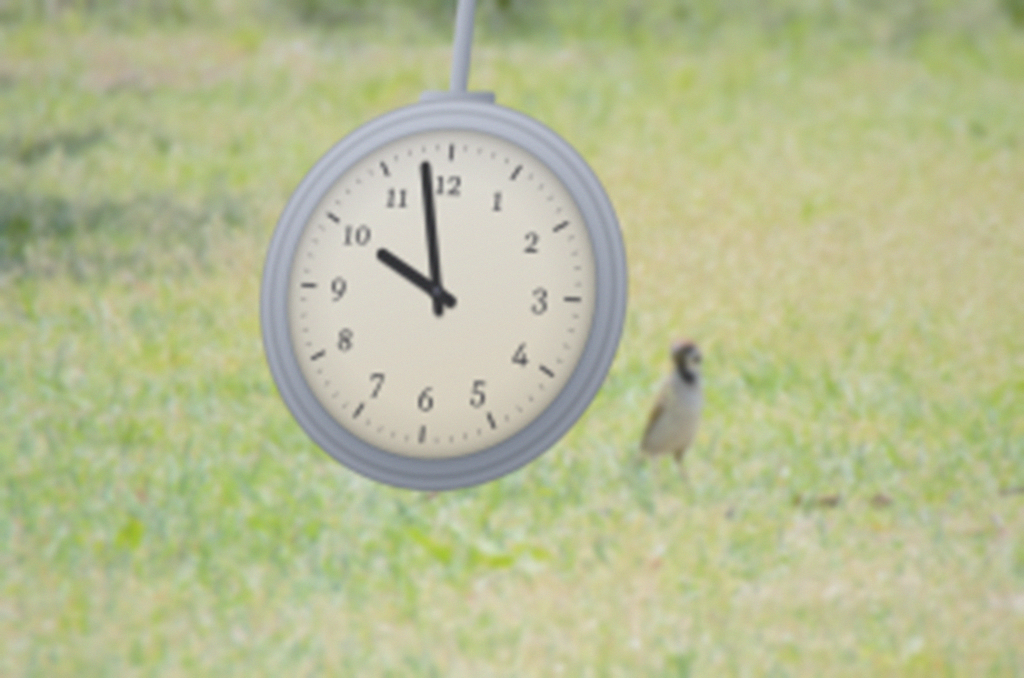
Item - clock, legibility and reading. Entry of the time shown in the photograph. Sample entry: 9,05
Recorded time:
9,58
